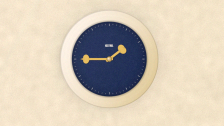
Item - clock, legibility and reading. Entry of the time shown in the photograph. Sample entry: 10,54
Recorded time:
1,45
